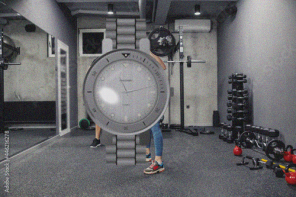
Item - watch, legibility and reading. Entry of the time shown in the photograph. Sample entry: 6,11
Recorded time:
11,13
